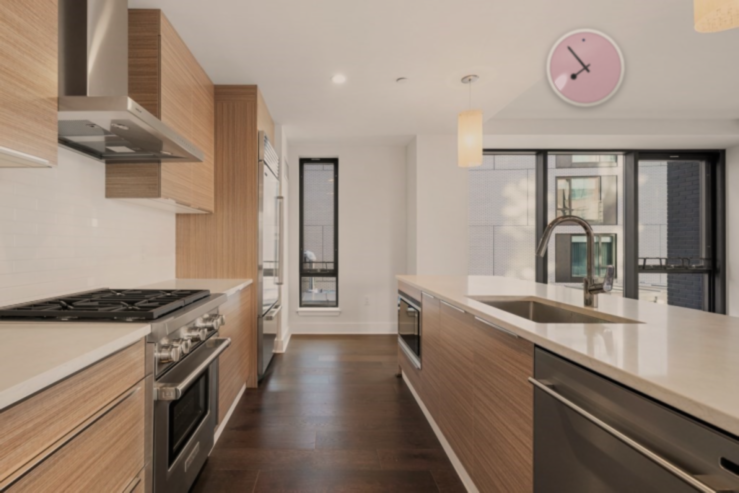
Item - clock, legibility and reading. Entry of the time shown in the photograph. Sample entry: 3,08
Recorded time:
7,54
